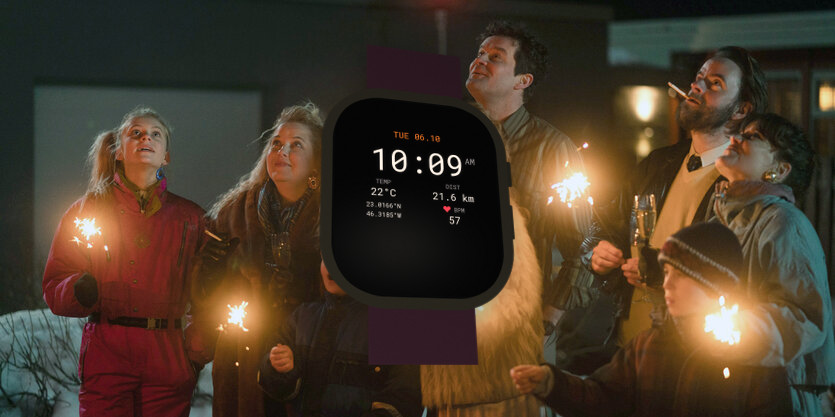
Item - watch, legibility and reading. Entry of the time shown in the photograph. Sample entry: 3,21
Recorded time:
10,09
